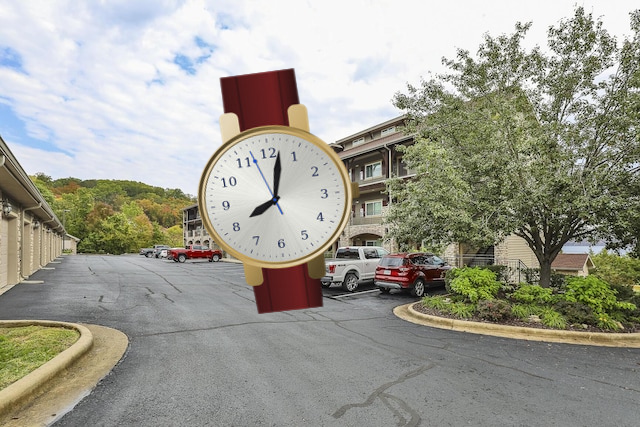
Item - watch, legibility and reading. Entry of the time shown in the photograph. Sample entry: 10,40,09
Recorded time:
8,01,57
